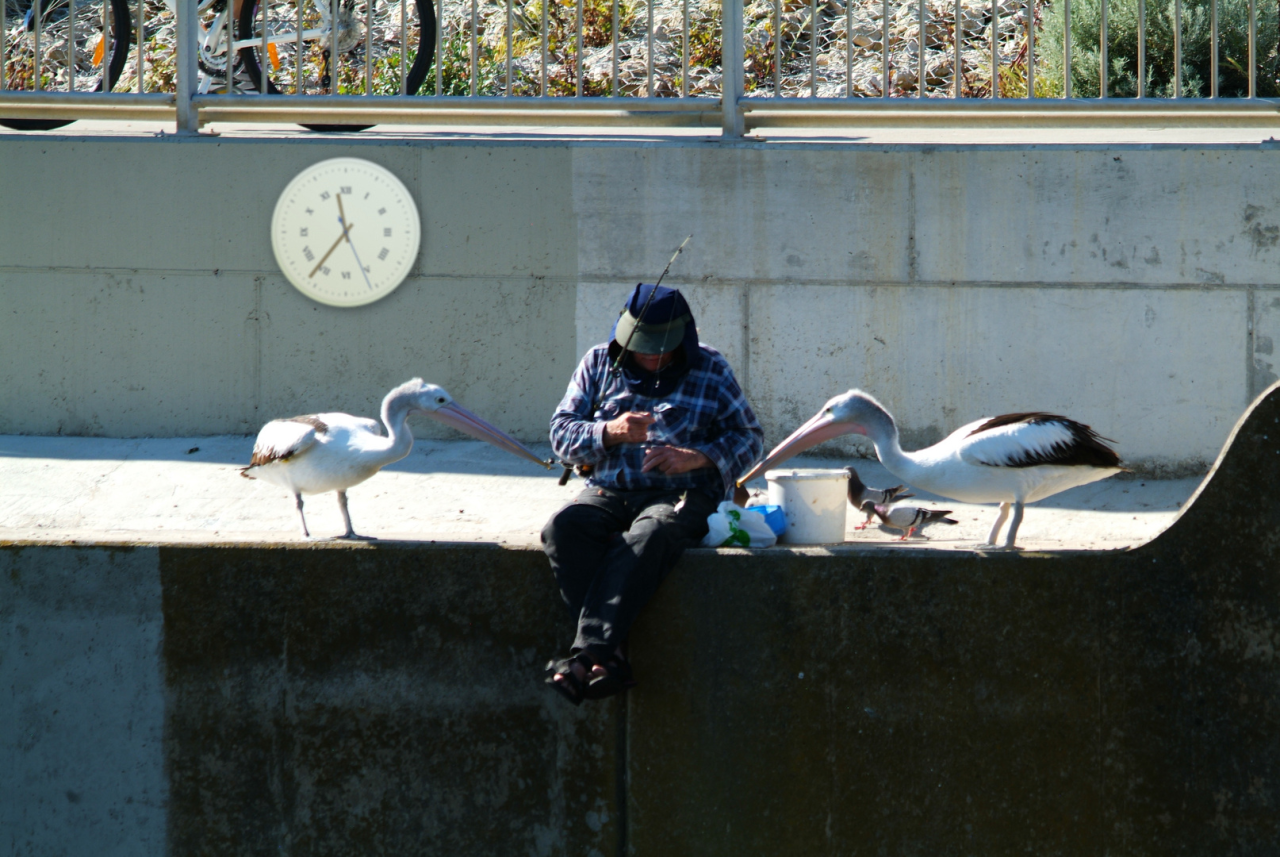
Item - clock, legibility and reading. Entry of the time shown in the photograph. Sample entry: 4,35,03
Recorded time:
11,36,26
